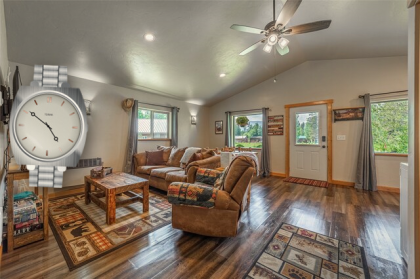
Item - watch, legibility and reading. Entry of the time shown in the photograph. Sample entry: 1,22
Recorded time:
4,51
